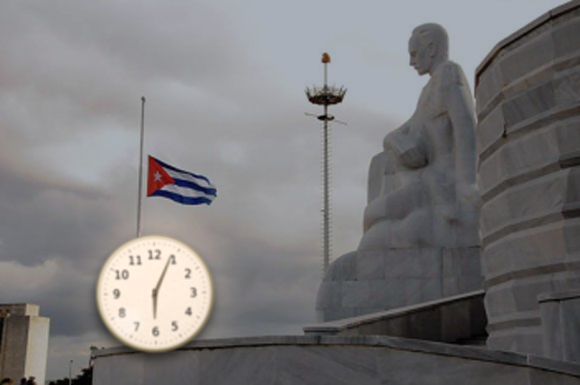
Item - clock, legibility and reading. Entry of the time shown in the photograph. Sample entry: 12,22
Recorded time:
6,04
